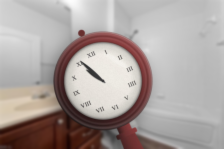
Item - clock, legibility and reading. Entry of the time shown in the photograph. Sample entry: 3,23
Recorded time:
10,56
